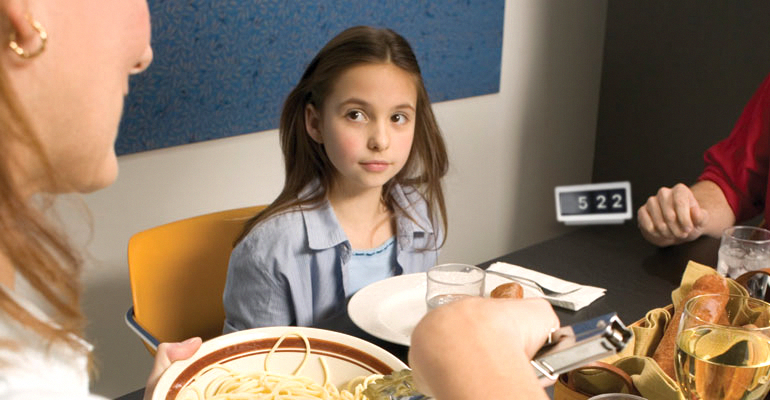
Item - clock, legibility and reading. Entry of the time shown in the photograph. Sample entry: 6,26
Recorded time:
5,22
